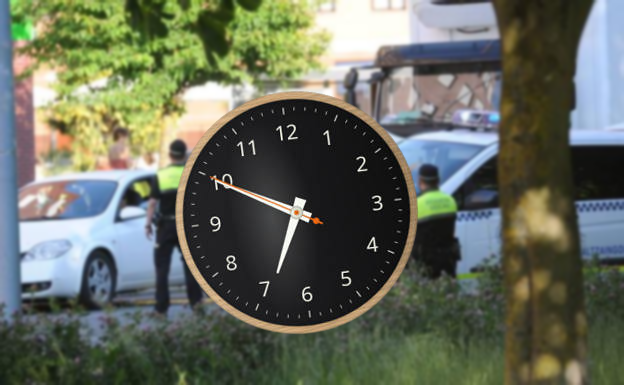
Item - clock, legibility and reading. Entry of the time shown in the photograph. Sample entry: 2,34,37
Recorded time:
6,49,50
